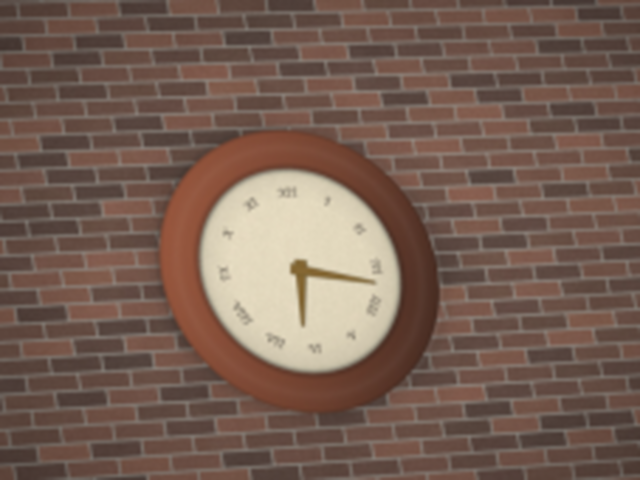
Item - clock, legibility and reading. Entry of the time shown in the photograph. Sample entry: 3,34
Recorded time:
6,17
